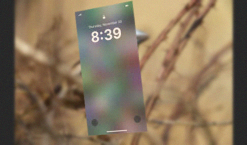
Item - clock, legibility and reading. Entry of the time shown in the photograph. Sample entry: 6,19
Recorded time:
8,39
